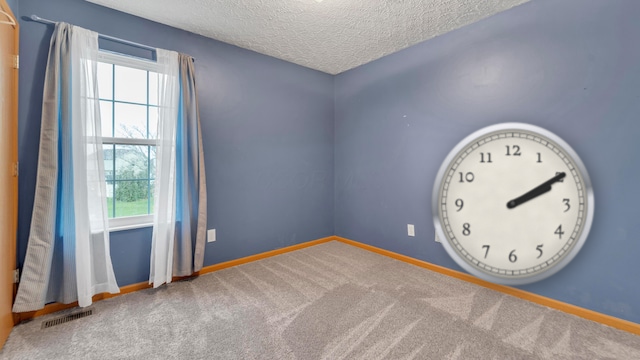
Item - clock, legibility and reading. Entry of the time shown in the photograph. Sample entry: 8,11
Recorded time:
2,10
